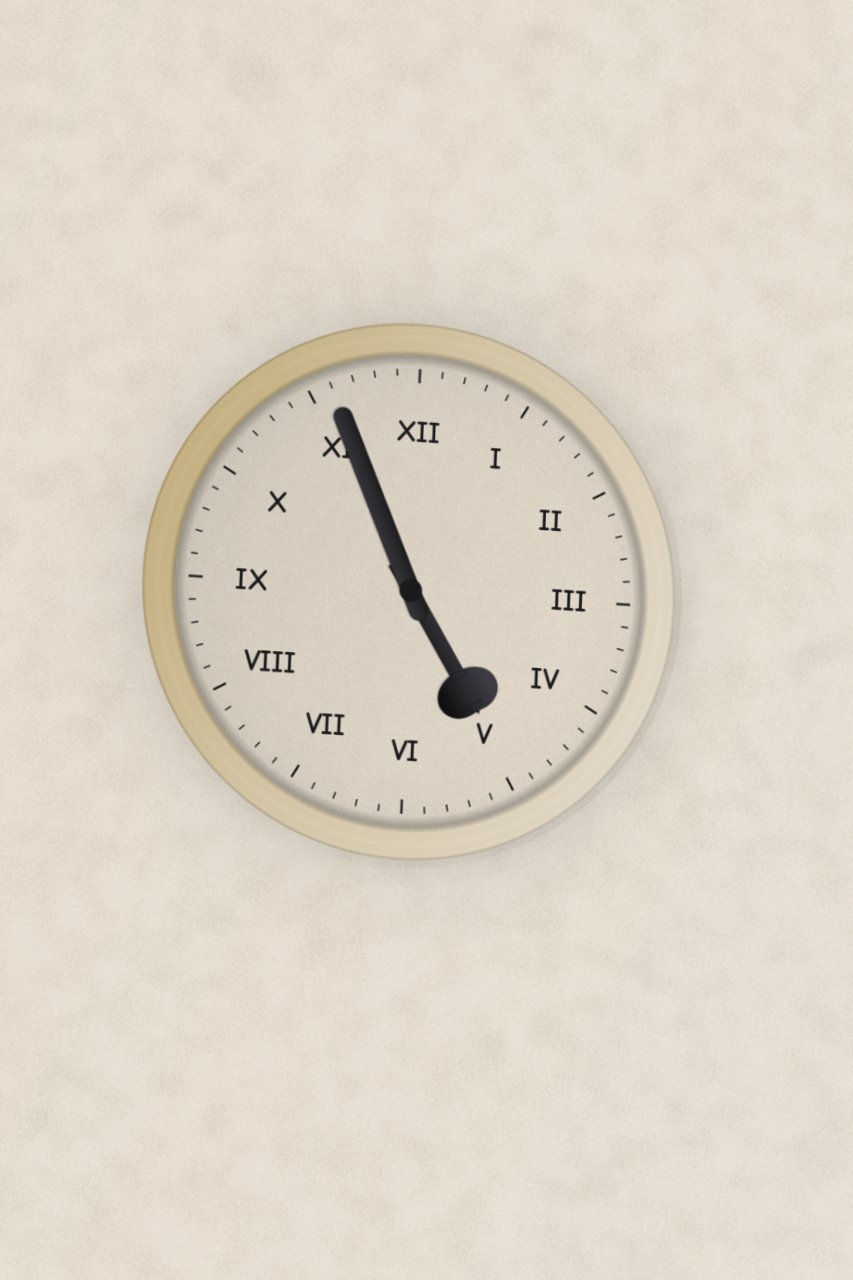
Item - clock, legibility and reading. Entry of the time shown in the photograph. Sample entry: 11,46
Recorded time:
4,56
